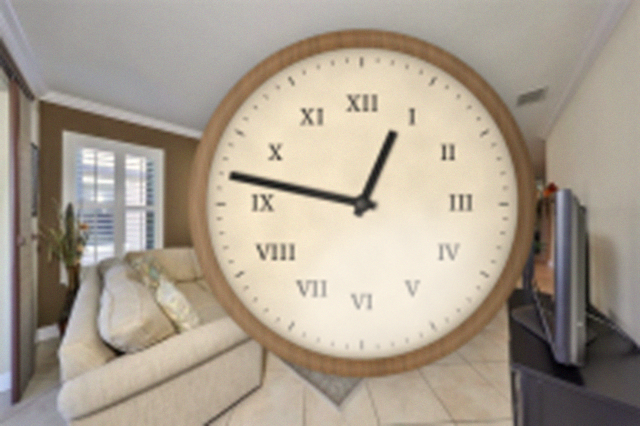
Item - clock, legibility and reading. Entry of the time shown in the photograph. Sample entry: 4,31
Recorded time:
12,47
